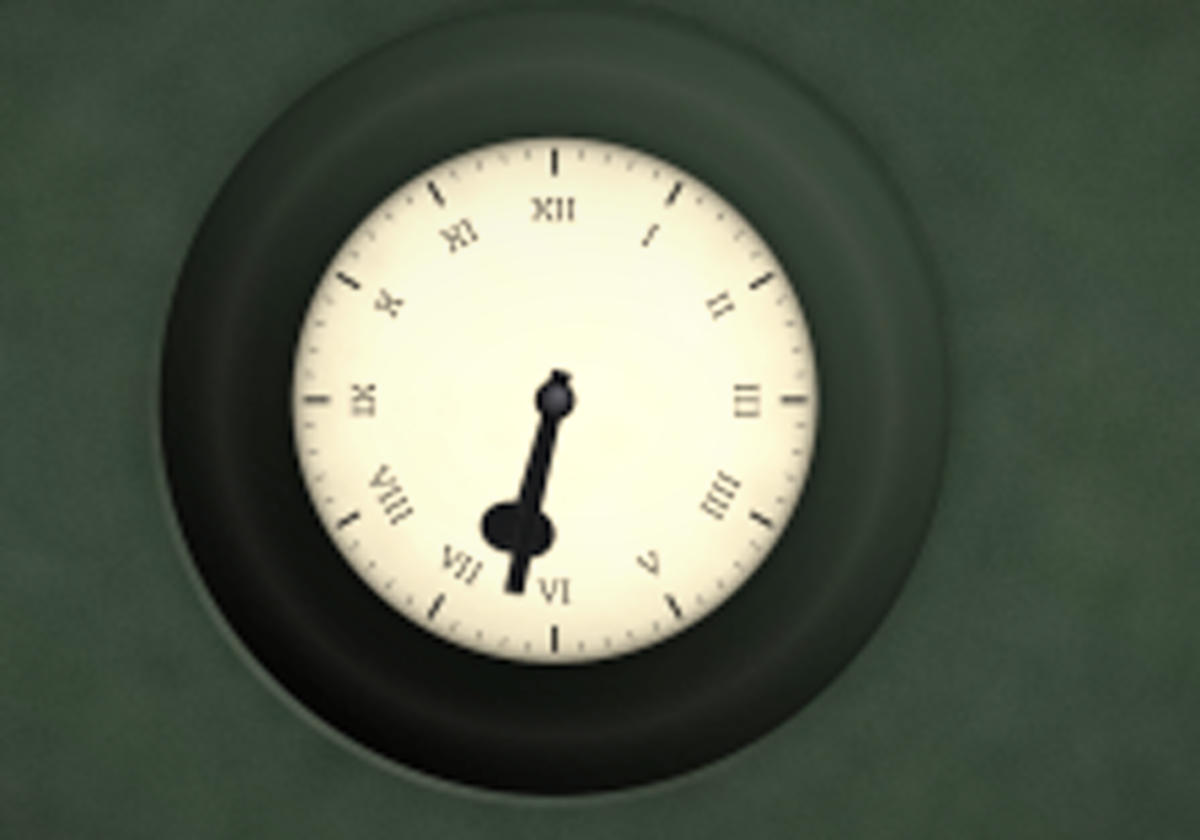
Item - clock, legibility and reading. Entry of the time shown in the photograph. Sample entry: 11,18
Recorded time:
6,32
